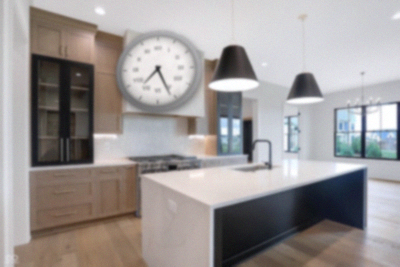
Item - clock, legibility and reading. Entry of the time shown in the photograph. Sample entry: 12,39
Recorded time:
7,26
